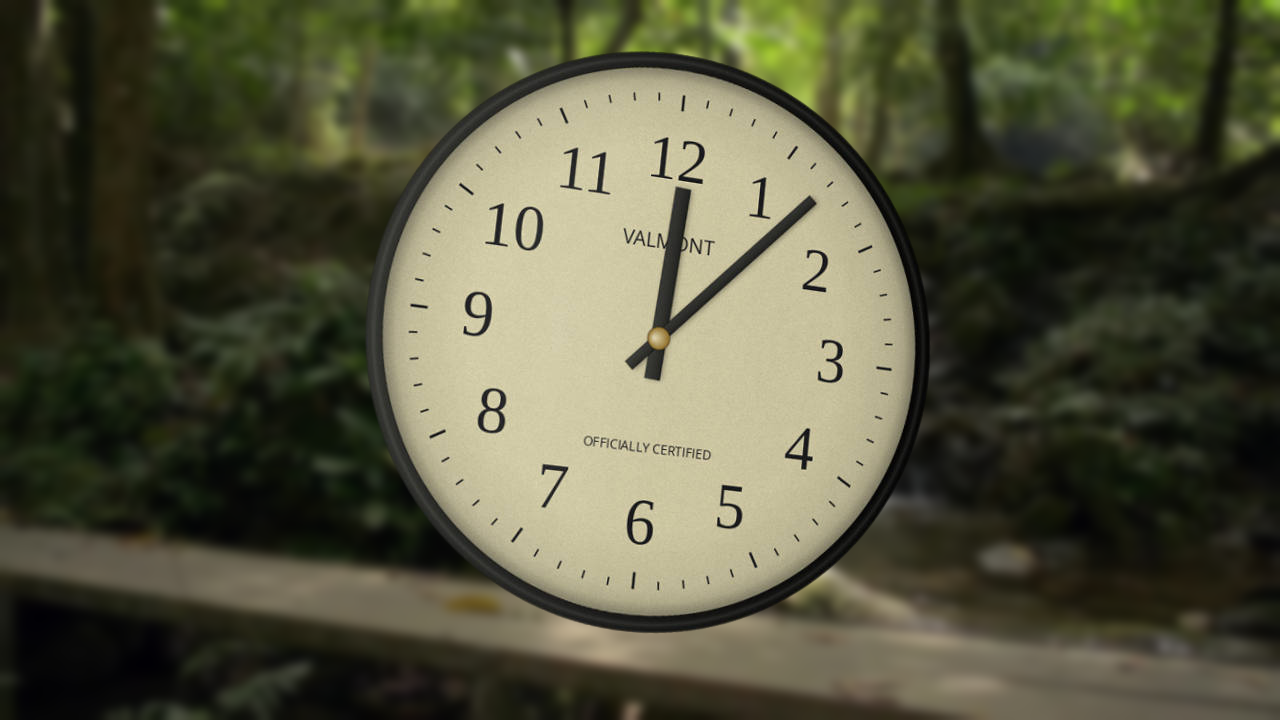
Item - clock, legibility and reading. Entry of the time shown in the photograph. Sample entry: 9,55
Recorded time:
12,07
